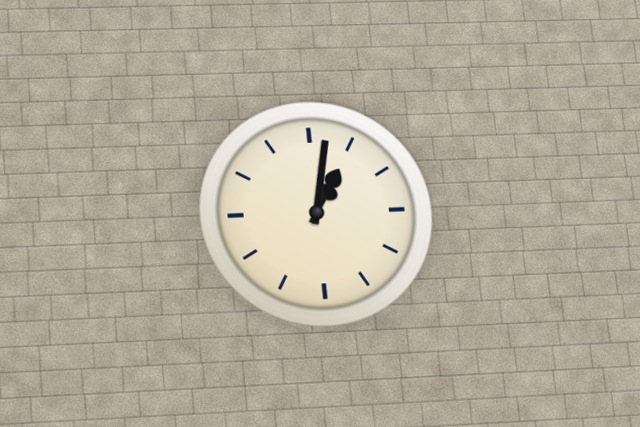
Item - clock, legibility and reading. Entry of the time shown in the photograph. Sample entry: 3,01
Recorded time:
1,02
